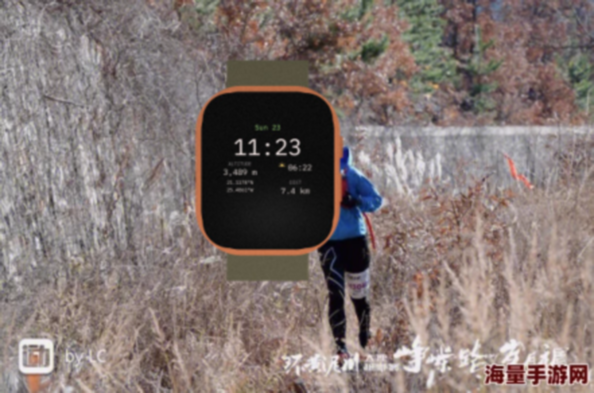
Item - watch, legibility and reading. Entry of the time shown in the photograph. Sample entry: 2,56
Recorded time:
11,23
